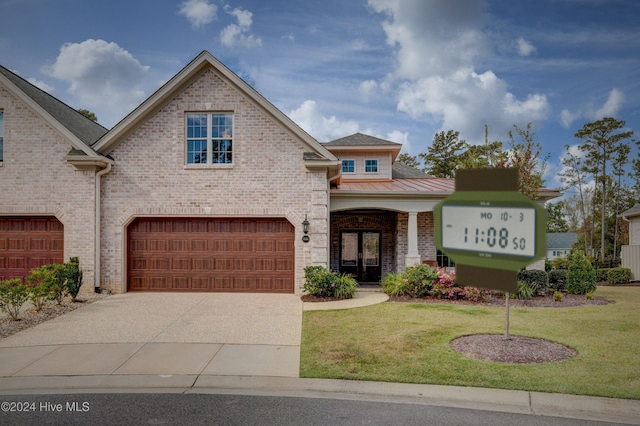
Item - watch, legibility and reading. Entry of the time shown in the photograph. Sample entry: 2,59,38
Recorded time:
11,08,50
